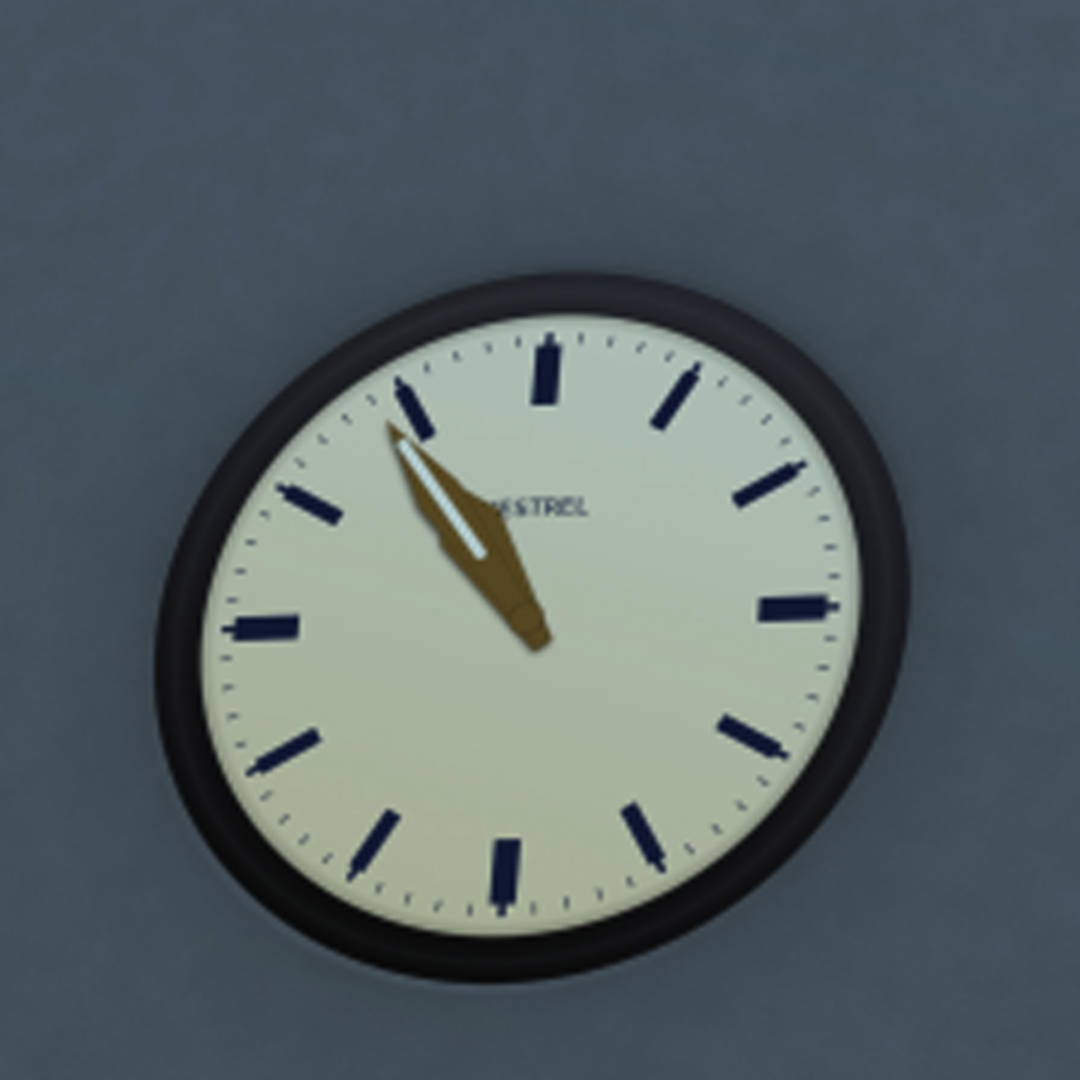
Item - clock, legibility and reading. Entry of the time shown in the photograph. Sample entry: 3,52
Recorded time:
10,54
